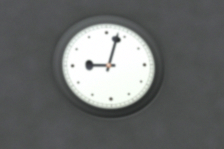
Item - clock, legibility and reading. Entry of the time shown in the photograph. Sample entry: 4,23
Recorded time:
9,03
